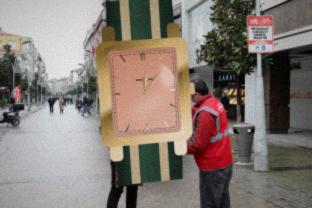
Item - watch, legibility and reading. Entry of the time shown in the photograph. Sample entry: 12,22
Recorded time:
12,07
